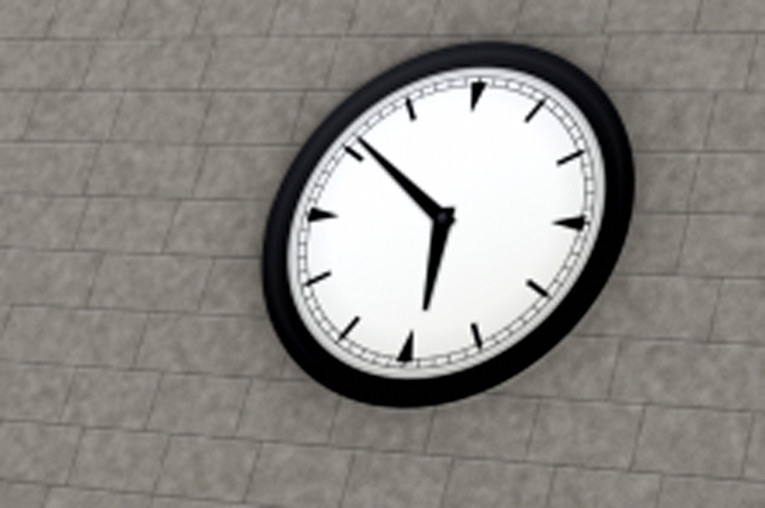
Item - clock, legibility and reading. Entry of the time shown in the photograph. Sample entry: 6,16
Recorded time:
5,51
